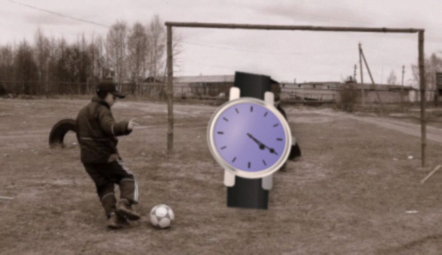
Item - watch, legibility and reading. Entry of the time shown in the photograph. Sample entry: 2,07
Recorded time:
4,20
